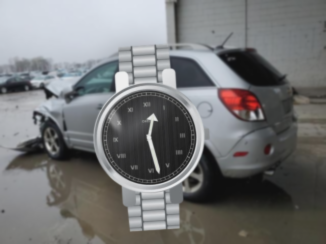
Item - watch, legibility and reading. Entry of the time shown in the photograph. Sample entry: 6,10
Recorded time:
12,28
